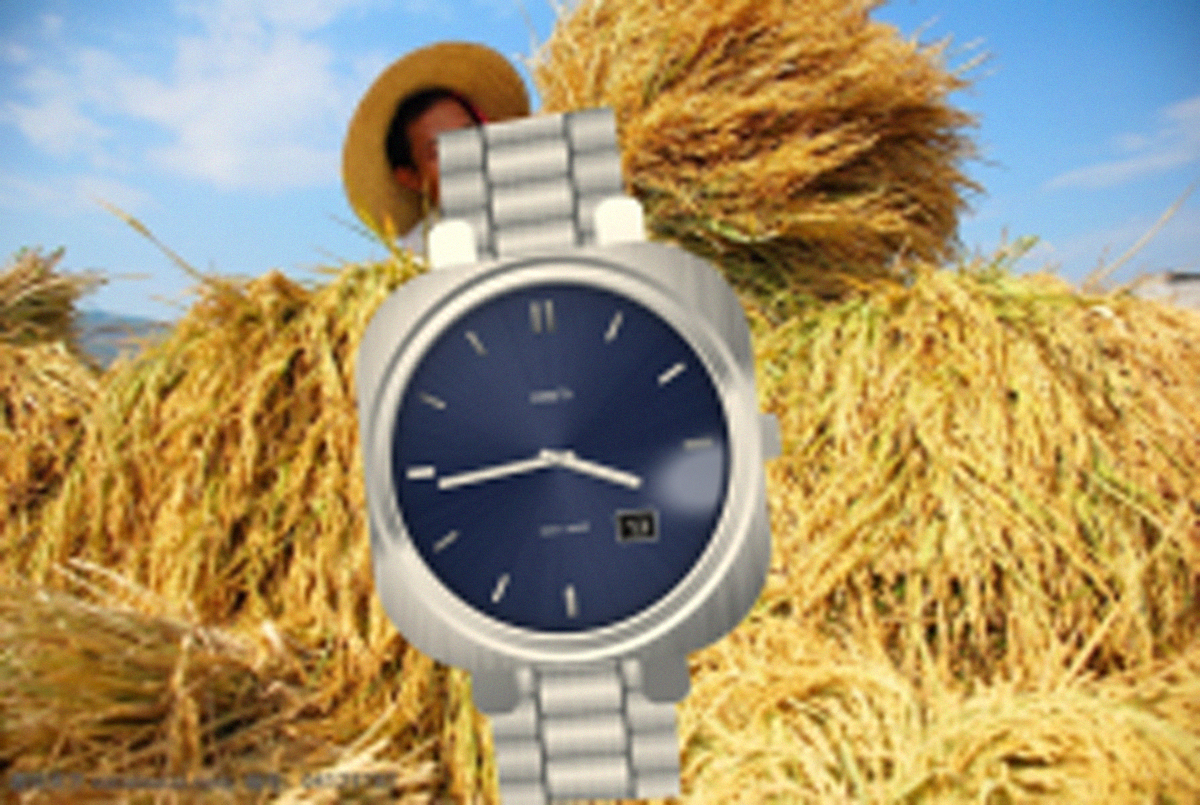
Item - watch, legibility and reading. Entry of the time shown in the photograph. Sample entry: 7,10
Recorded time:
3,44
